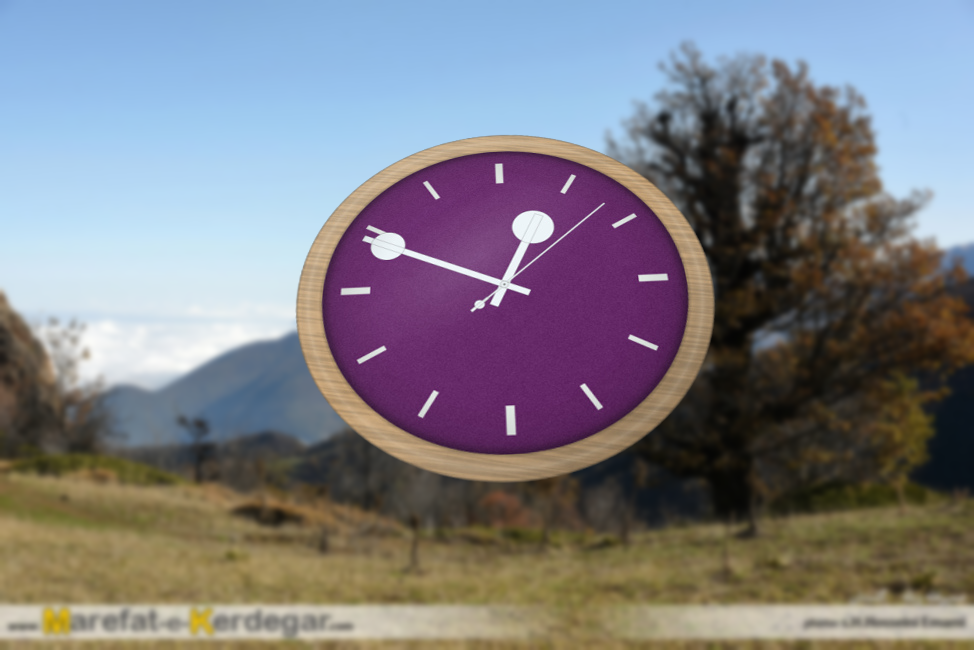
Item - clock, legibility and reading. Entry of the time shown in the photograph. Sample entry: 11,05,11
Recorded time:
12,49,08
